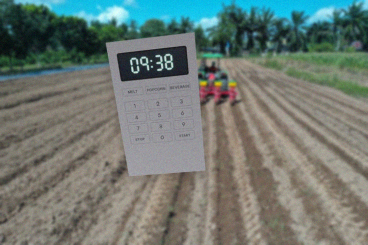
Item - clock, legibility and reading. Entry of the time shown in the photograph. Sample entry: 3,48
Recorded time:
9,38
